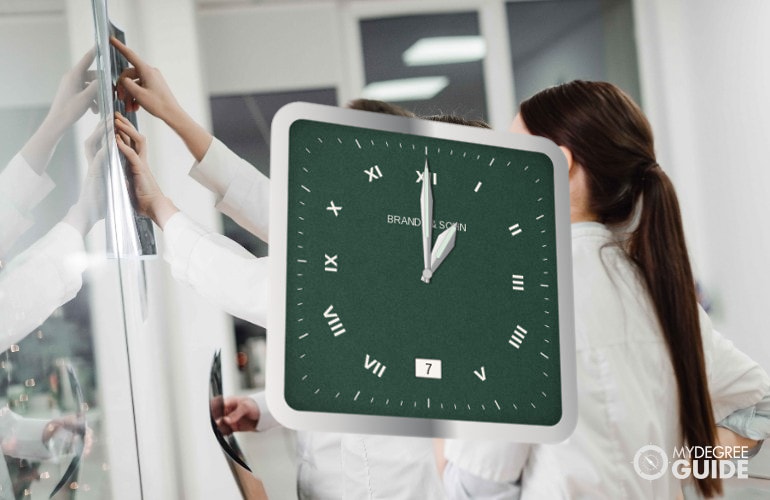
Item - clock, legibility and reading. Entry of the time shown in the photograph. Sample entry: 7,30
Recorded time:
1,00
